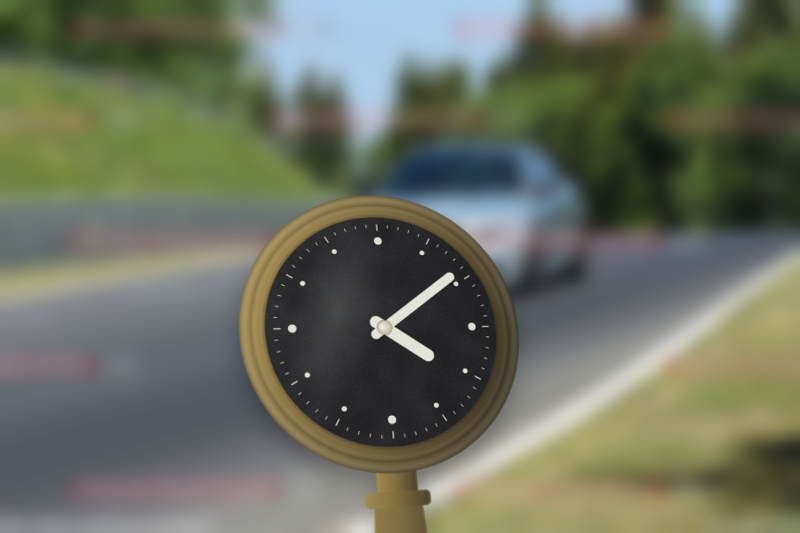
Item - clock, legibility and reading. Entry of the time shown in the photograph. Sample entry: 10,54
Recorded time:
4,09
